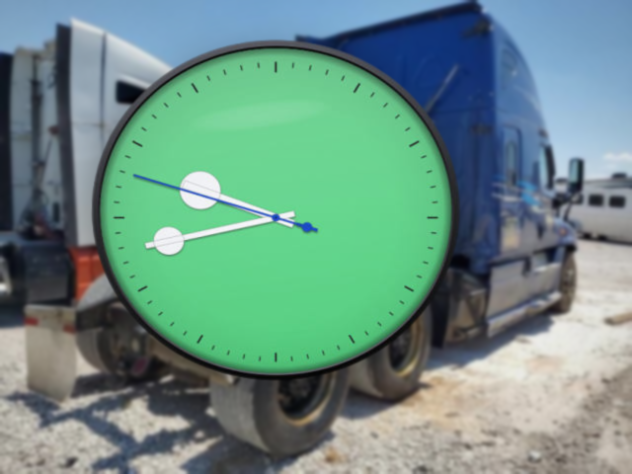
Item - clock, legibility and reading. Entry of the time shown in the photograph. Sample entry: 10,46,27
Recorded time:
9,42,48
